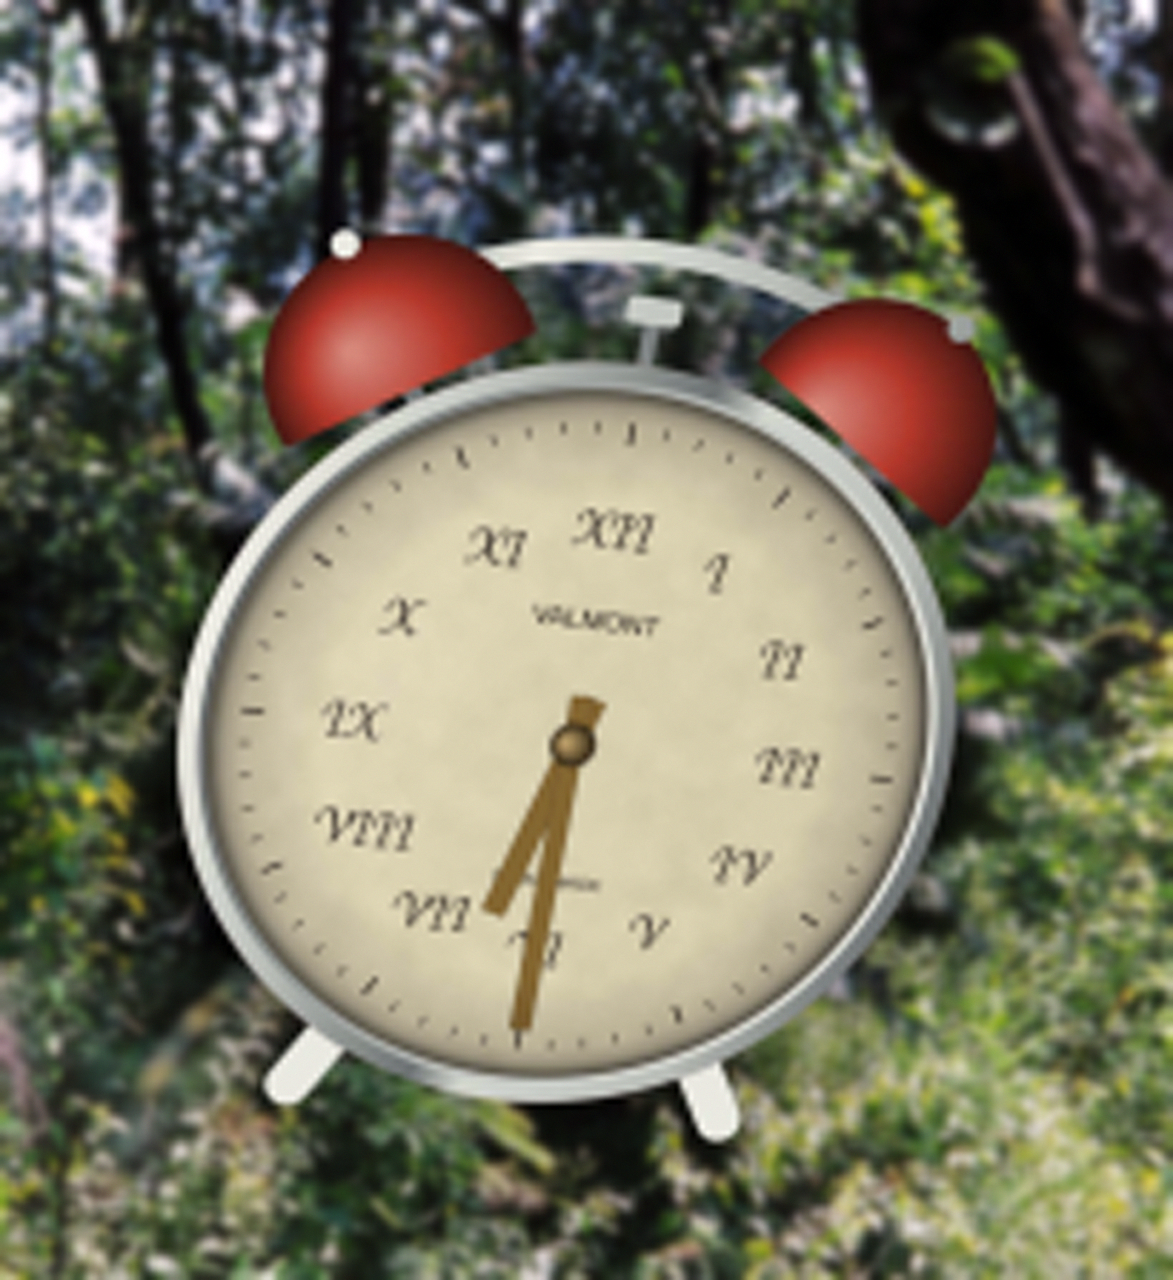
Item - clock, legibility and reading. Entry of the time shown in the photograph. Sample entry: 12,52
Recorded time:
6,30
